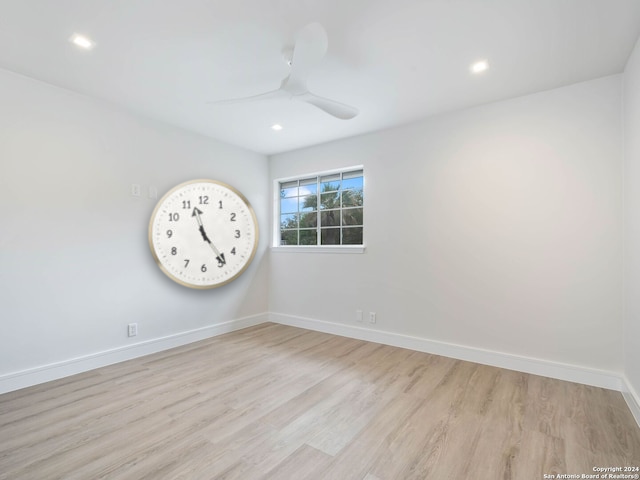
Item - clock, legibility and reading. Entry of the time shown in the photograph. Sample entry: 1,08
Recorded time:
11,24
